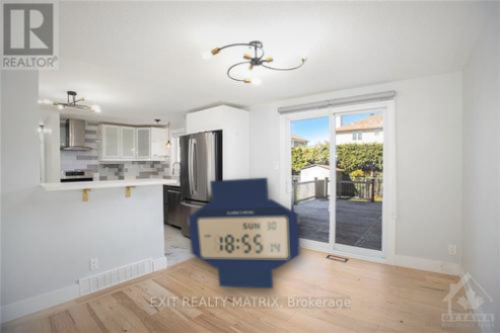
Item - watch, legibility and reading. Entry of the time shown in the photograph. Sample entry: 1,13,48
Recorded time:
18,55,14
